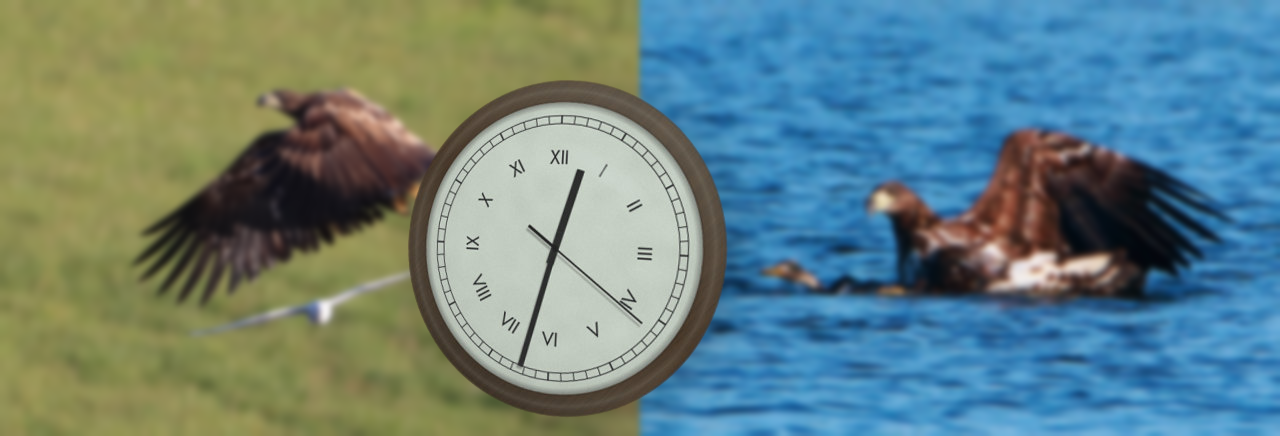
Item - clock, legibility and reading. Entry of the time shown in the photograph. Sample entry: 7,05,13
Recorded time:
12,32,21
